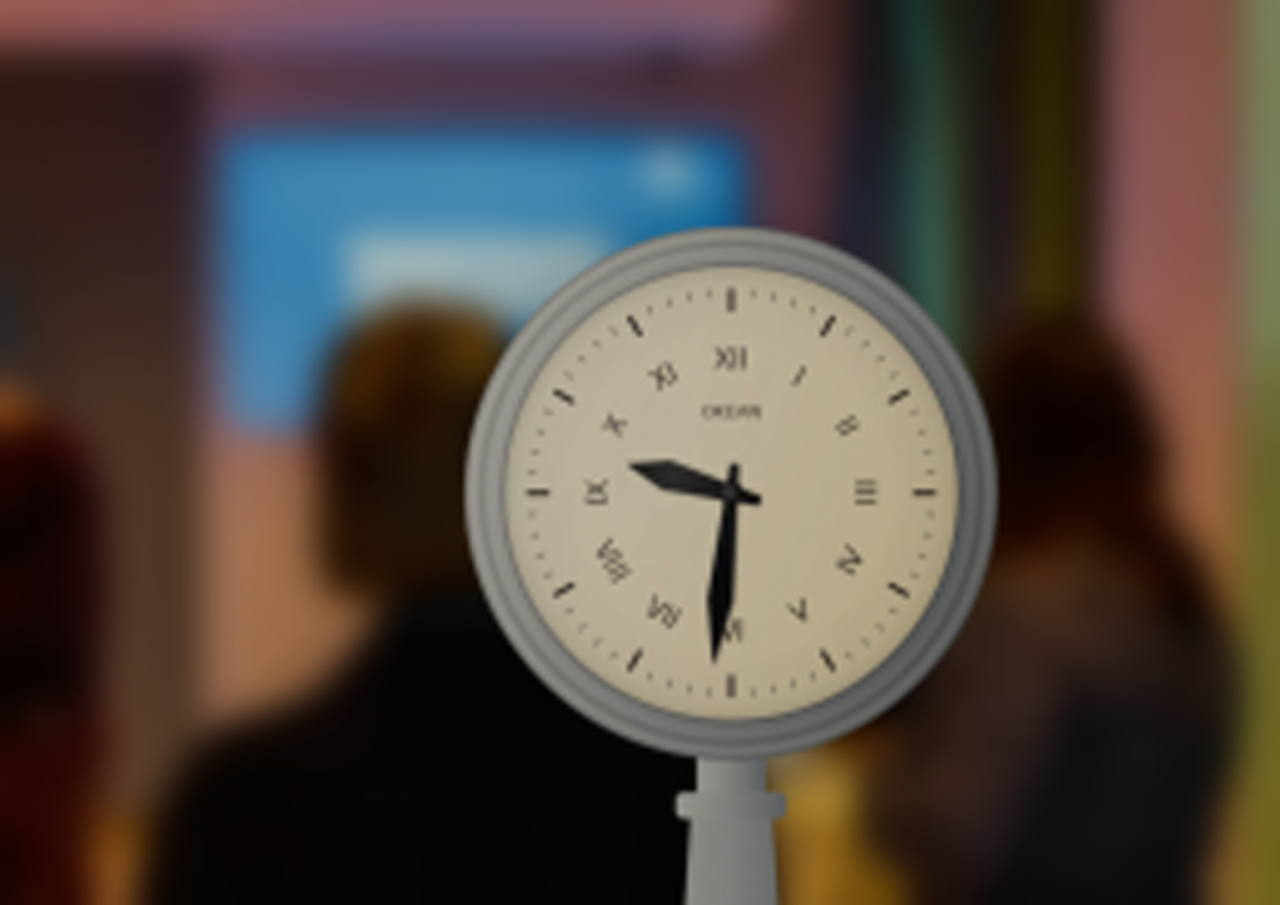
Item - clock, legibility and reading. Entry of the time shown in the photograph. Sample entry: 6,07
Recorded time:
9,31
